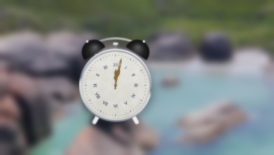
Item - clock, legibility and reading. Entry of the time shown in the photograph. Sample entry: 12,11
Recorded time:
12,02
